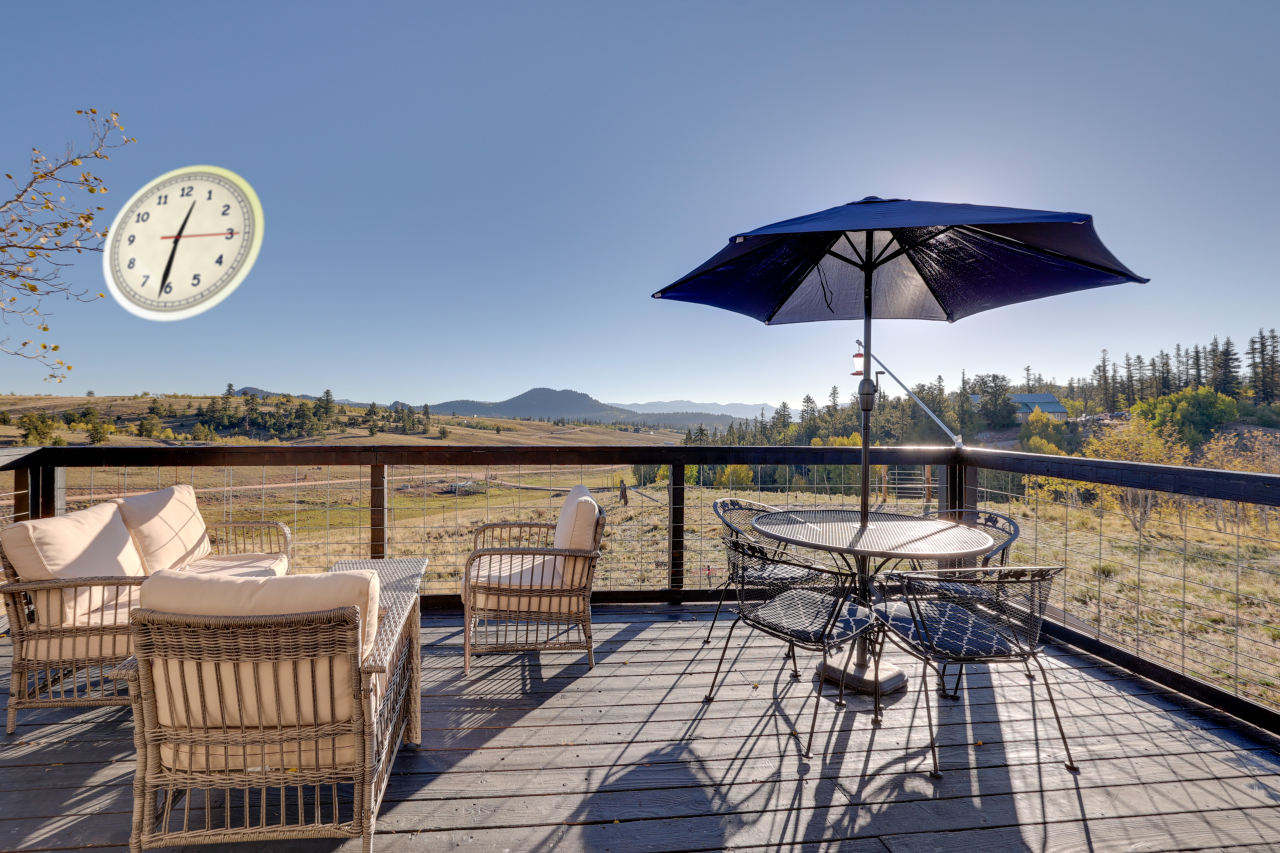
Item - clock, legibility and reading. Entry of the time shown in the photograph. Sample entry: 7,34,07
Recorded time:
12,31,15
